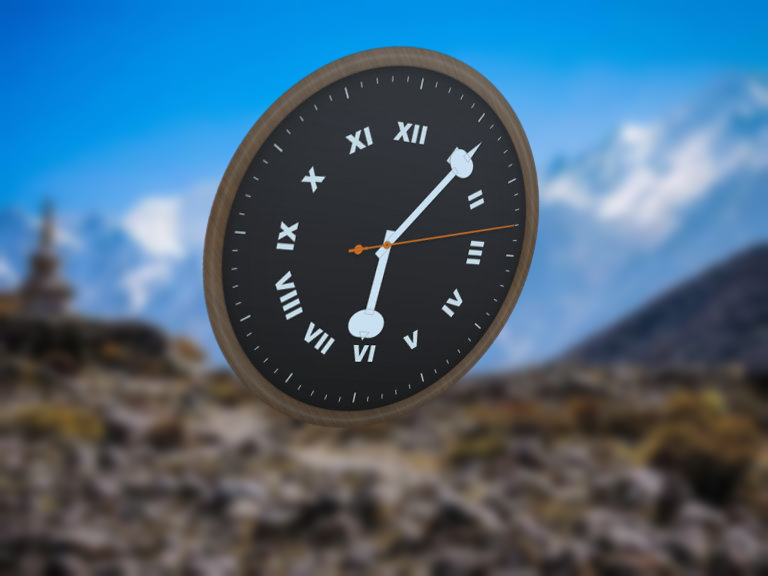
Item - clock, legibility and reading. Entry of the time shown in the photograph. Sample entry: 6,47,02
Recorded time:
6,06,13
